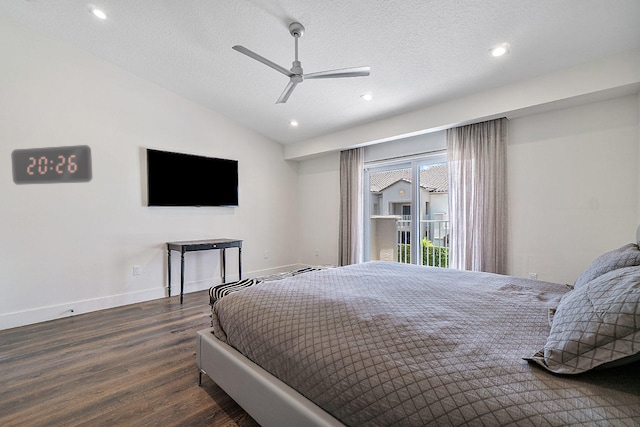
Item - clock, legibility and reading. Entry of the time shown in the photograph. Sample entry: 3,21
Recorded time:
20,26
